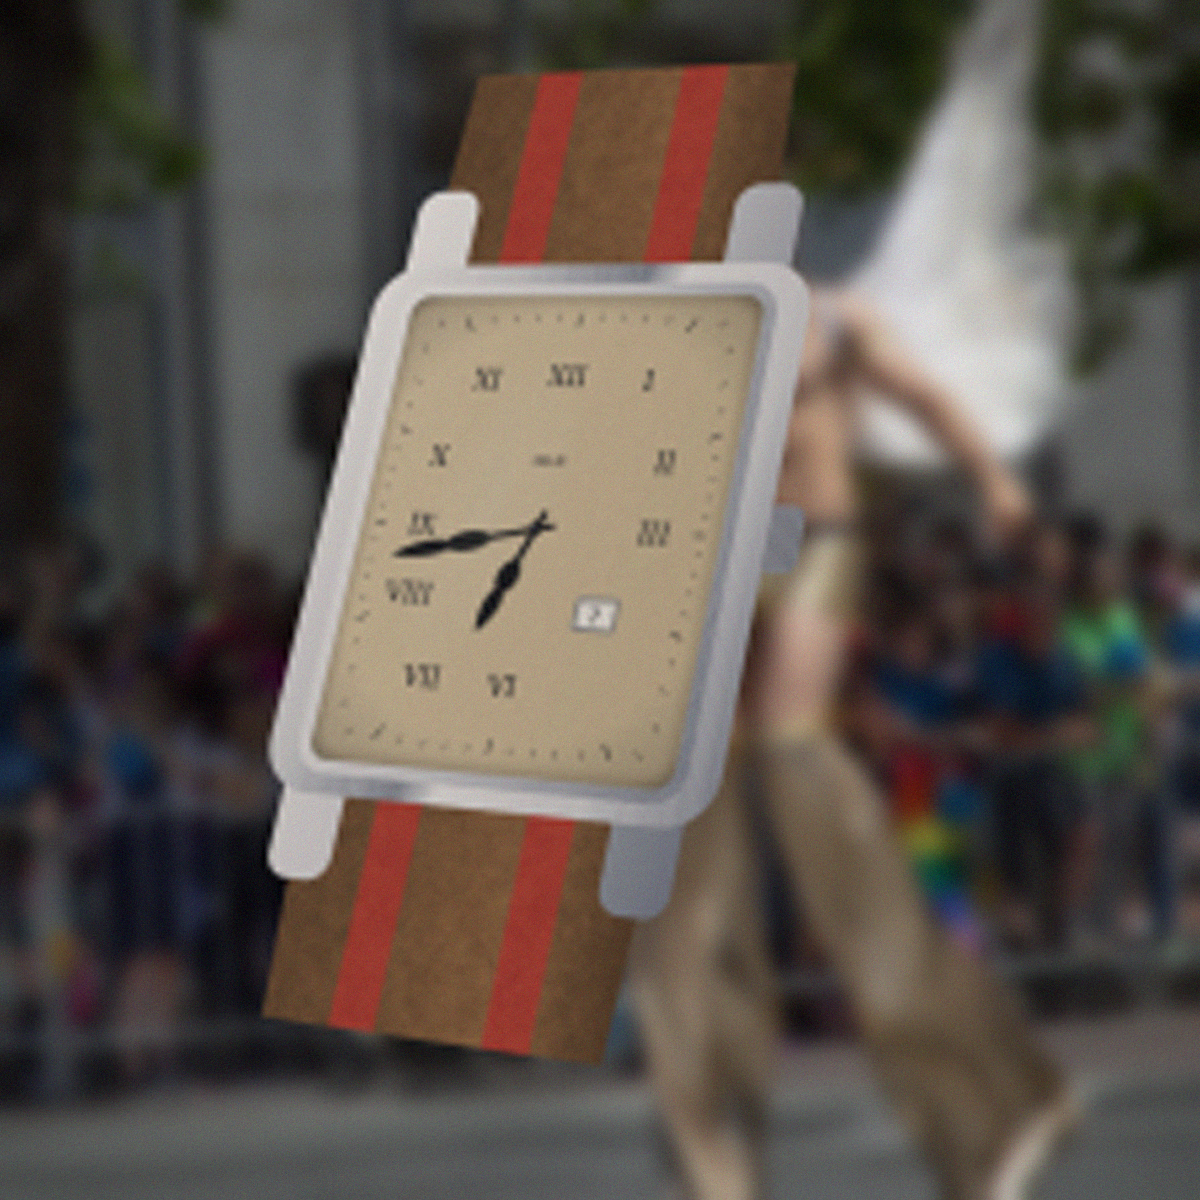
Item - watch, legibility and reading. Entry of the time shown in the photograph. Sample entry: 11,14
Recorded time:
6,43
